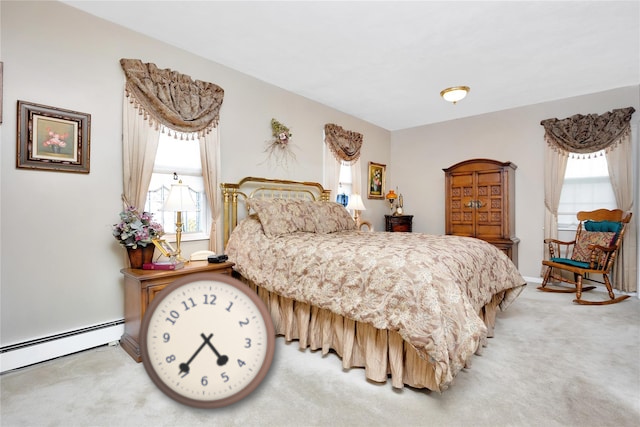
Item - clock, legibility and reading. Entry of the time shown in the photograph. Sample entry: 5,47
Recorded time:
4,36
